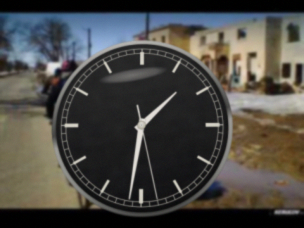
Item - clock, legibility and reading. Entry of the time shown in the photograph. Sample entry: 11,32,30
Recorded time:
1,31,28
